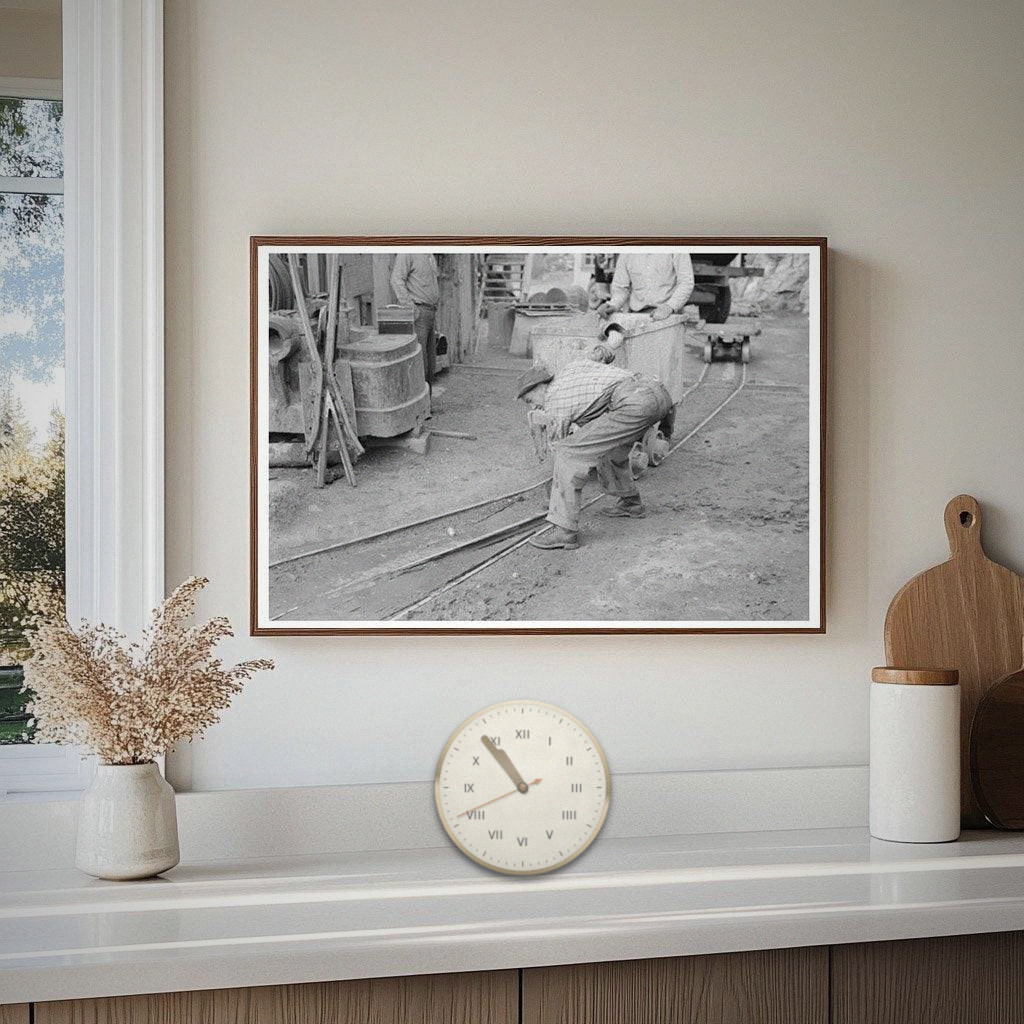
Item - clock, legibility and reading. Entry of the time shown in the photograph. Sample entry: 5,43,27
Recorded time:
10,53,41
